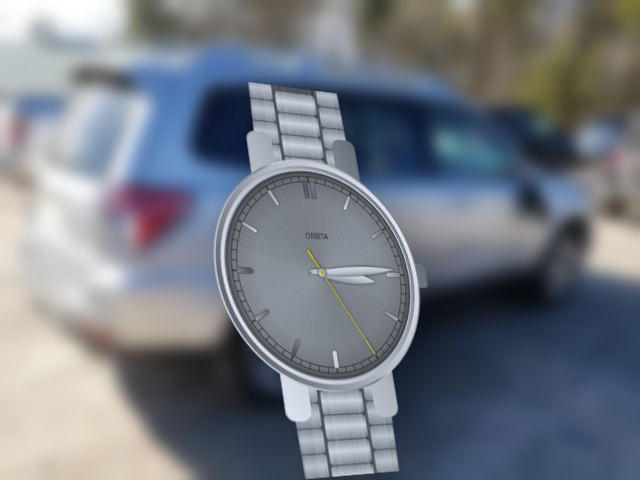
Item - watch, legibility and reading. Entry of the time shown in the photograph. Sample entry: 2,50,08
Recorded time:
3,14,25
